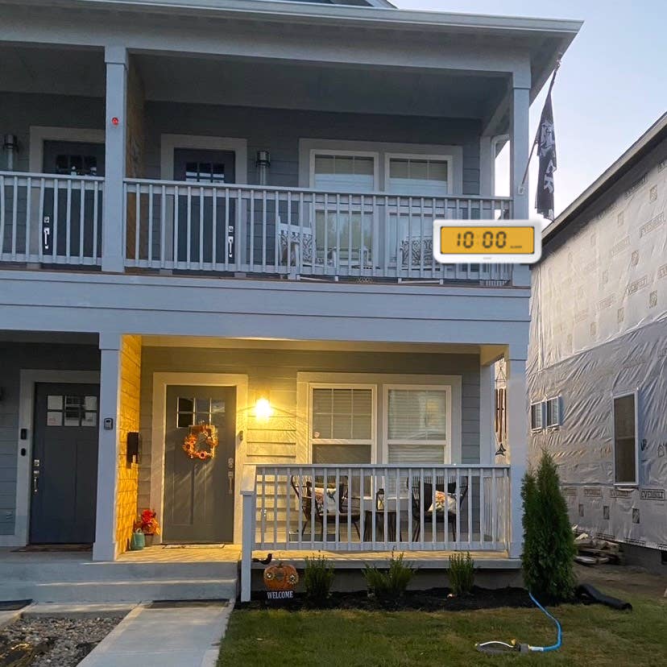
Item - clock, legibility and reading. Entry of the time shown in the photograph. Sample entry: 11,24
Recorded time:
10,00
